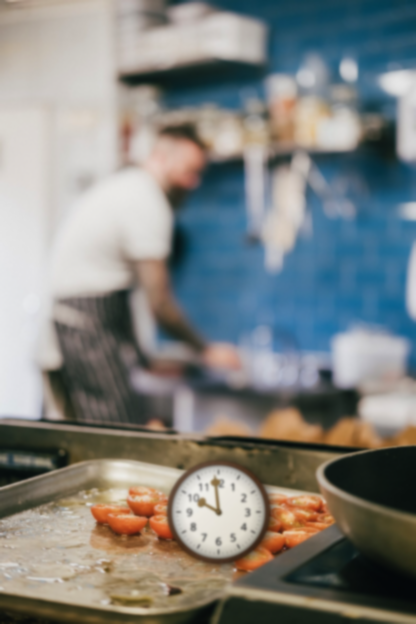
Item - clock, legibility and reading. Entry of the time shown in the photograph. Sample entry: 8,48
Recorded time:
9,59
